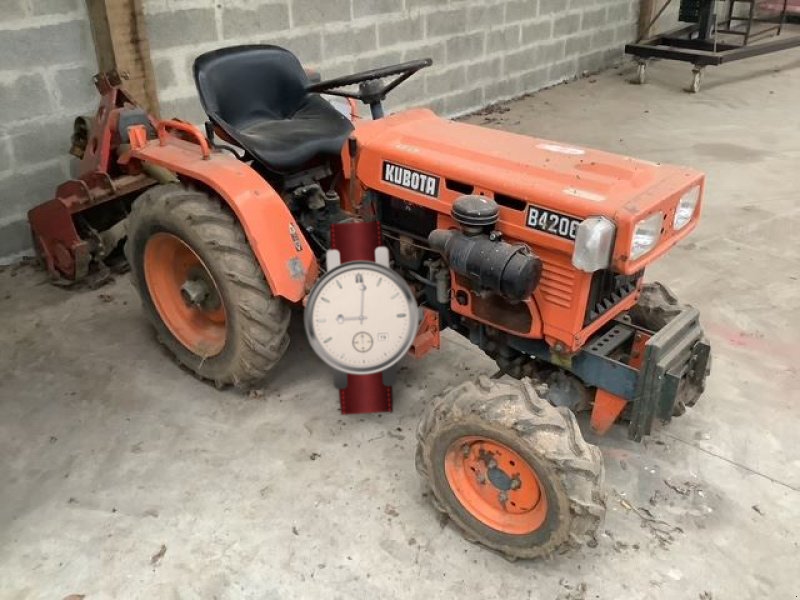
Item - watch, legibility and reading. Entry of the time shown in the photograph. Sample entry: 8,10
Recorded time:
9,01
